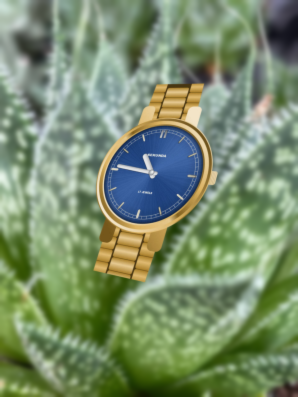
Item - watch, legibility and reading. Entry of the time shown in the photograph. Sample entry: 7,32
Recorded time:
10,46
